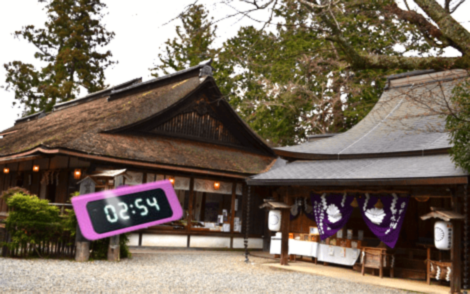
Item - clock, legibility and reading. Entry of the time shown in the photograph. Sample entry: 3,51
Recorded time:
2,54
